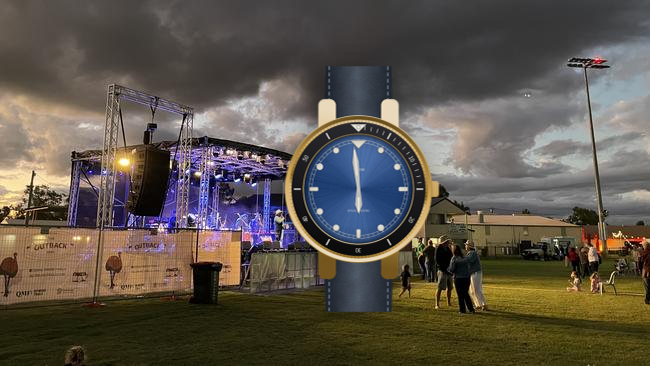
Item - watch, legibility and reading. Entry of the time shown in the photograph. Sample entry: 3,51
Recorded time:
5,59
